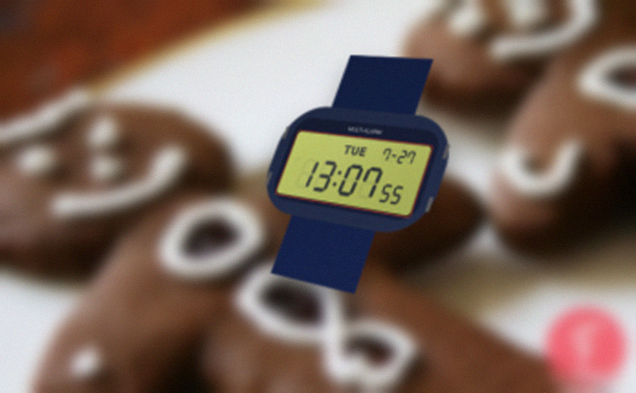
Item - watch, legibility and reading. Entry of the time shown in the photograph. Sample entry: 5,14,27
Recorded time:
13,07,55
